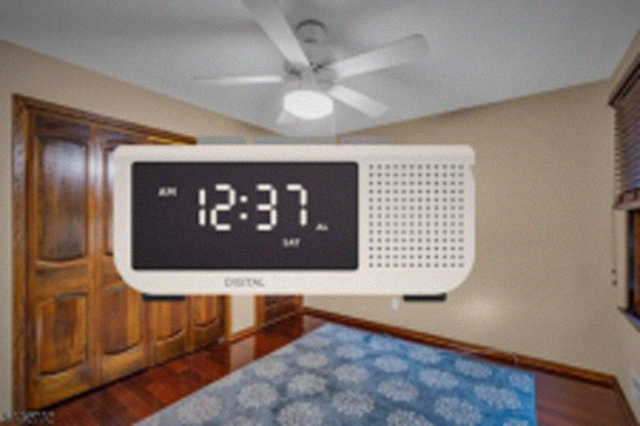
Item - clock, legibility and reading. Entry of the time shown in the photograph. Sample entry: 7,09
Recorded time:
12,37
